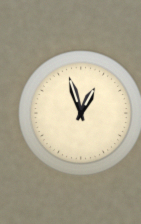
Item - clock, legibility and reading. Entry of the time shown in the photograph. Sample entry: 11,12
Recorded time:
12,57
